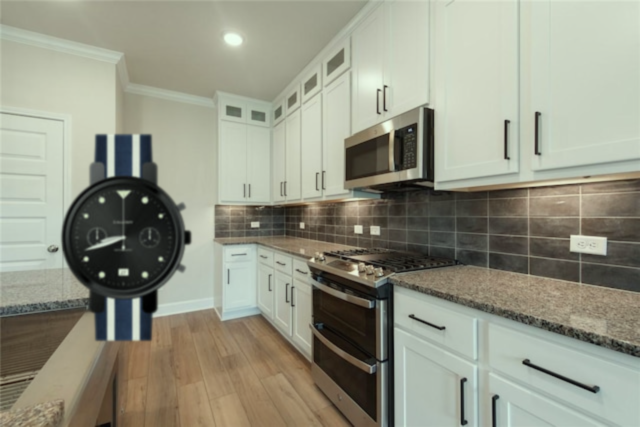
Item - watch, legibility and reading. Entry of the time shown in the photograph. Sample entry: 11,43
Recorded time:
8,42
